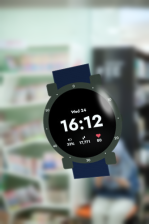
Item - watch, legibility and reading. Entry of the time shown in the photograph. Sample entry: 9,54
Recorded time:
16,12
